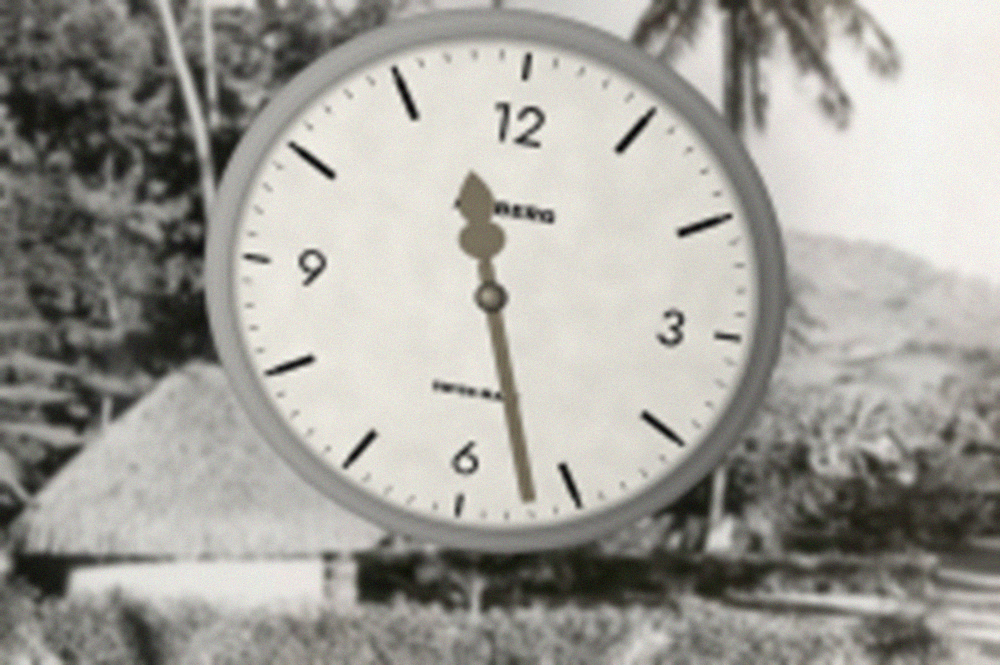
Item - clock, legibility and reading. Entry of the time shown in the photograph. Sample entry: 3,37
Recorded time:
11,27
